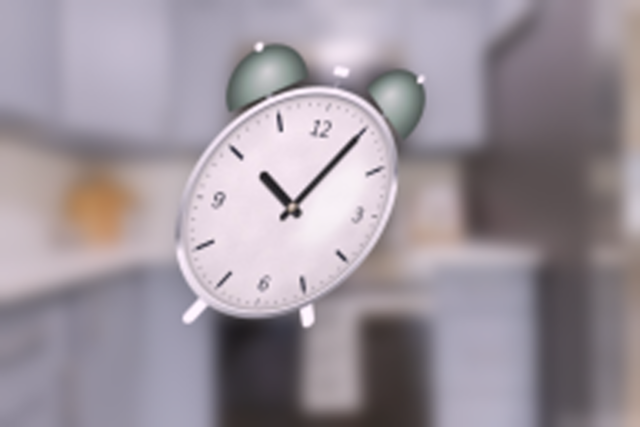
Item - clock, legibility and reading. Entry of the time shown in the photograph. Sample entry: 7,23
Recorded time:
10,05
